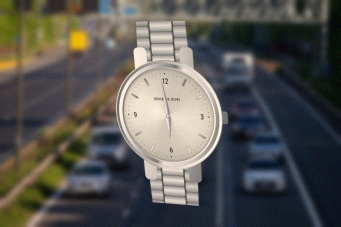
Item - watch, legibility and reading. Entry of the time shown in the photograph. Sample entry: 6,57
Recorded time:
5,59
